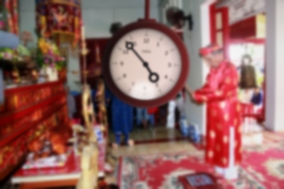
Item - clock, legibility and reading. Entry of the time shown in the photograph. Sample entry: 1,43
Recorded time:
4,53
